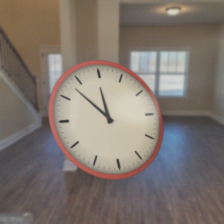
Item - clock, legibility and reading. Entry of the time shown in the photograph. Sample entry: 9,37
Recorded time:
11,53
